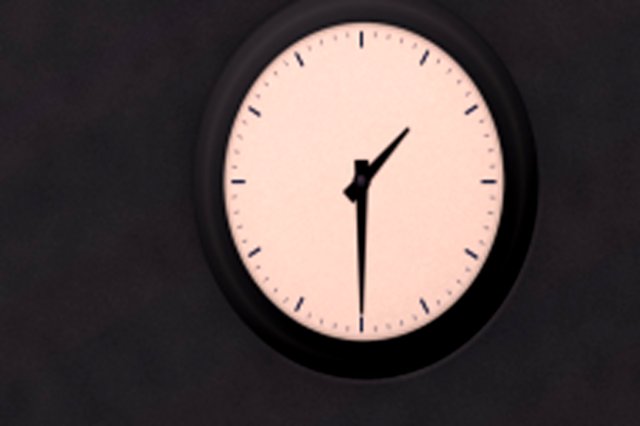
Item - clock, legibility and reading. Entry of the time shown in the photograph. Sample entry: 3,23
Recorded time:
1,30
